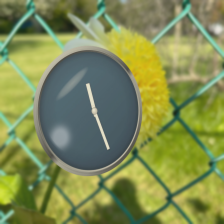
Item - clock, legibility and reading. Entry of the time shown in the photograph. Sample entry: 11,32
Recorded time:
11,26
